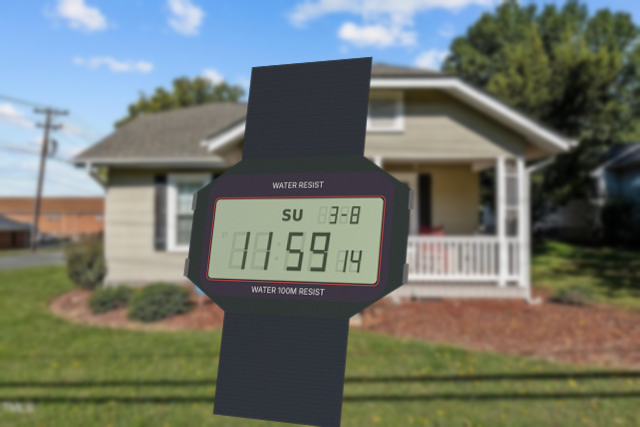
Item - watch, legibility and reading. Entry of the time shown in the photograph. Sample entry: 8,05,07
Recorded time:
11,59,14
